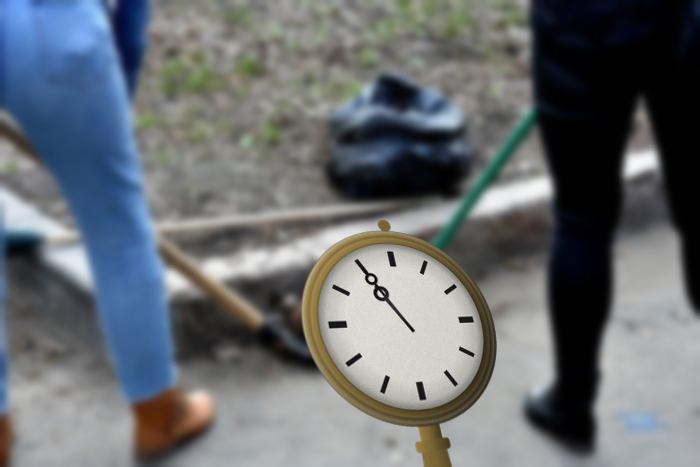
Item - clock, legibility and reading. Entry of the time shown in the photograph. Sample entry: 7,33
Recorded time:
10,55
